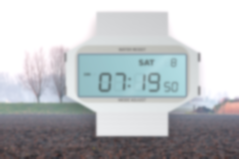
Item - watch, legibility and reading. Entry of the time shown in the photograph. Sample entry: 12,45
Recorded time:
7,19
